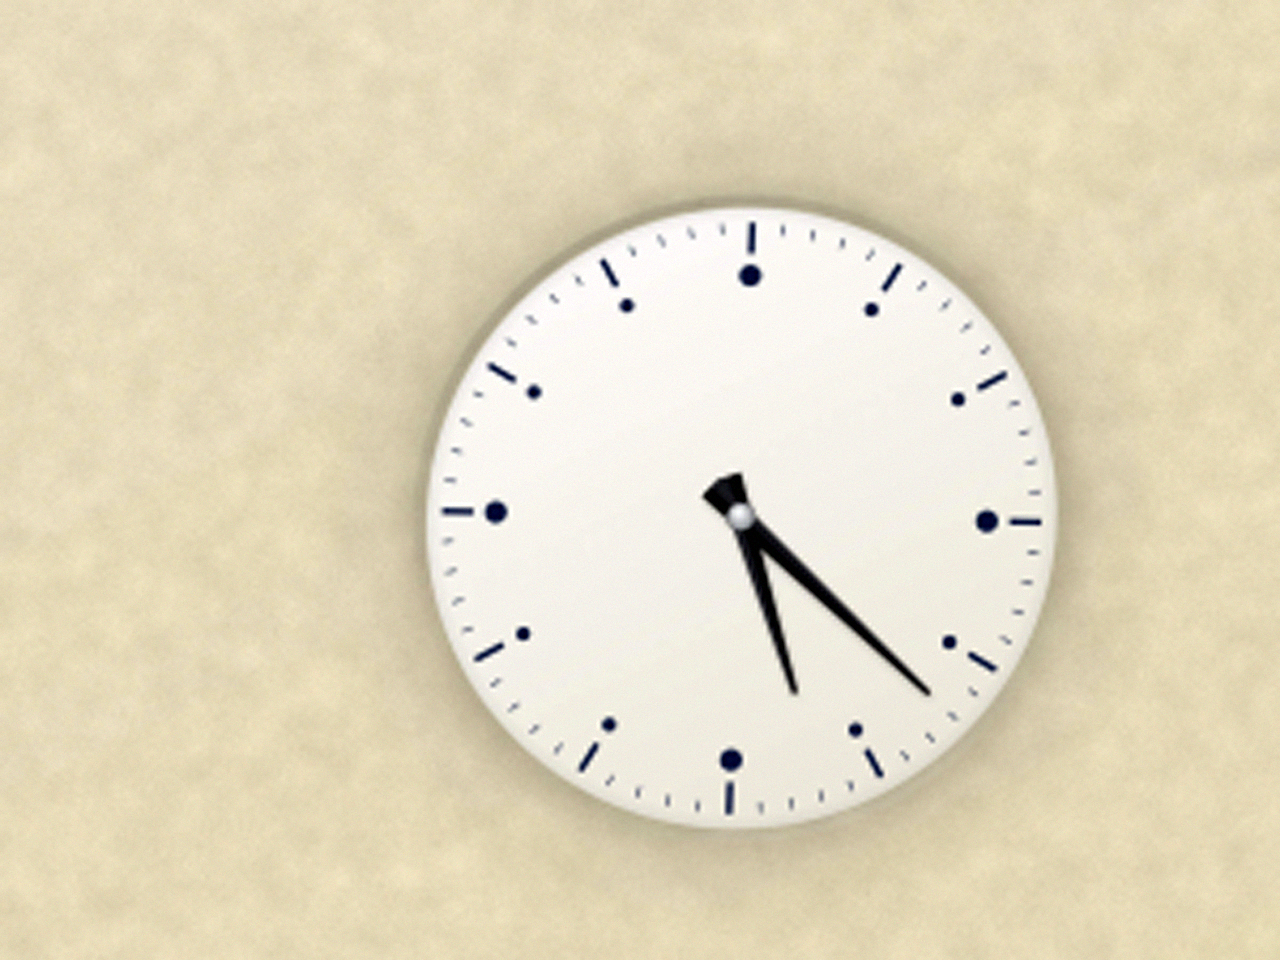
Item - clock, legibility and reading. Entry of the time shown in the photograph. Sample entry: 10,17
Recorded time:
5,22
